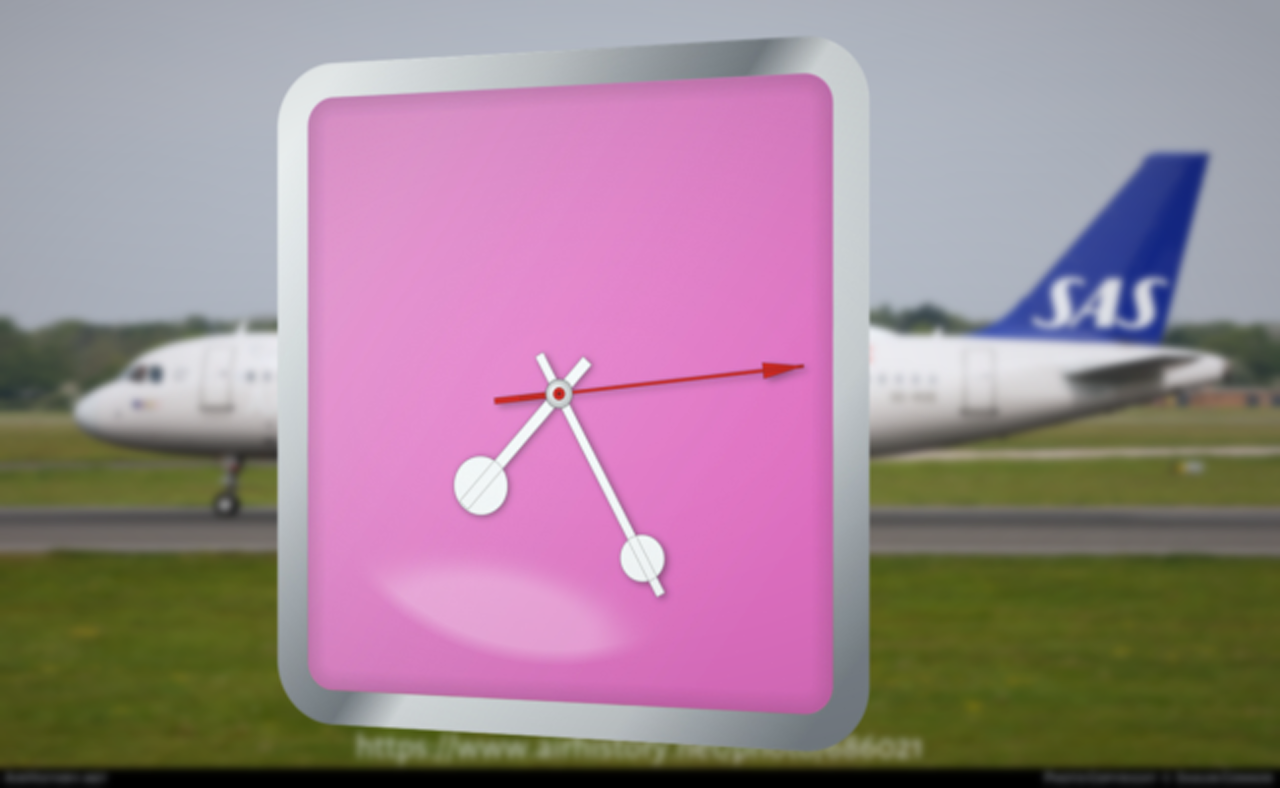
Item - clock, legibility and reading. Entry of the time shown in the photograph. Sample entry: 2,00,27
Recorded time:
7,25,14
